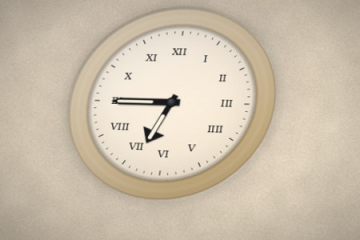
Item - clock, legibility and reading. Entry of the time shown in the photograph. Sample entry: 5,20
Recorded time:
6,45
